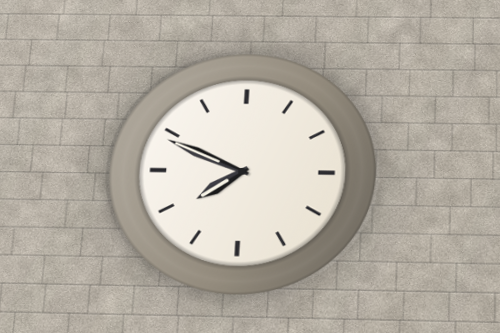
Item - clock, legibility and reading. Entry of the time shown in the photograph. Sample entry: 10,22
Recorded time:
7,49
